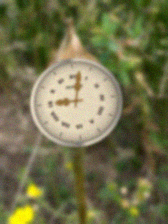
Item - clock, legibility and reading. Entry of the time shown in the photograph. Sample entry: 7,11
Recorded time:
9,02
